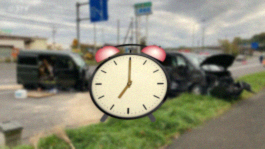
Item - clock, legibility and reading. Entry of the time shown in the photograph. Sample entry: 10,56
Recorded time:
7,00
